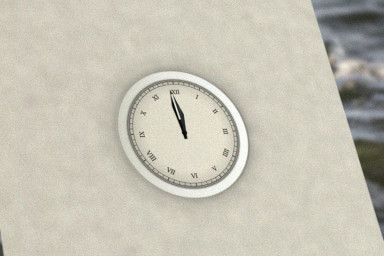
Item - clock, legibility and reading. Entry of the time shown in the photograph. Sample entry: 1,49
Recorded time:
11,59
